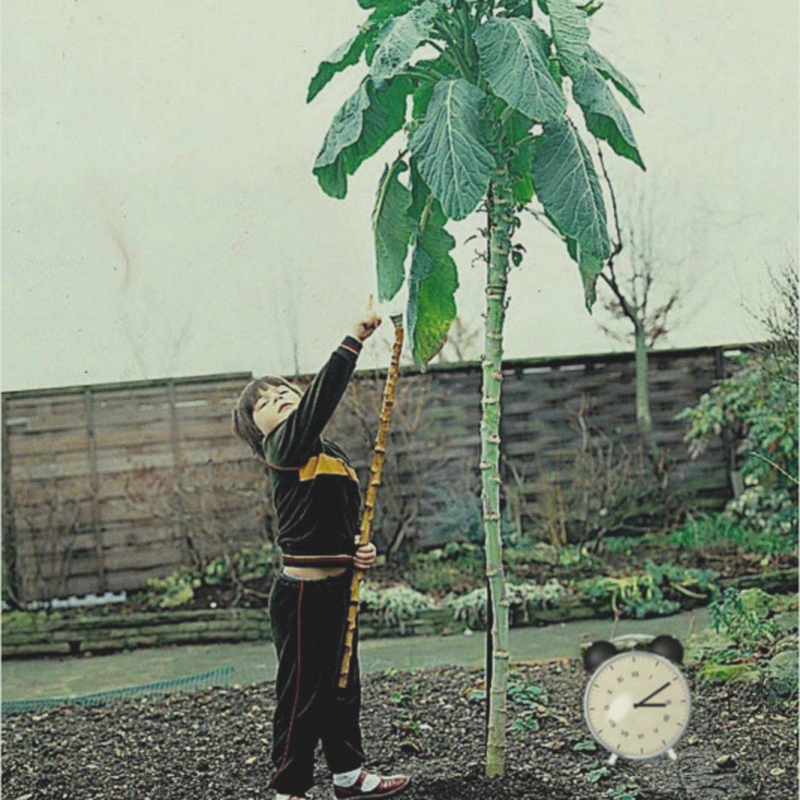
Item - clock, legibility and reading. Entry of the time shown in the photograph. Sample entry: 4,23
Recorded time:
3,10
